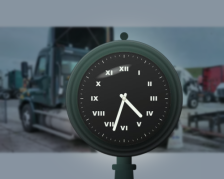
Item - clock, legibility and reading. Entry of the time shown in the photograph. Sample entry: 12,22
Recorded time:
4,33
